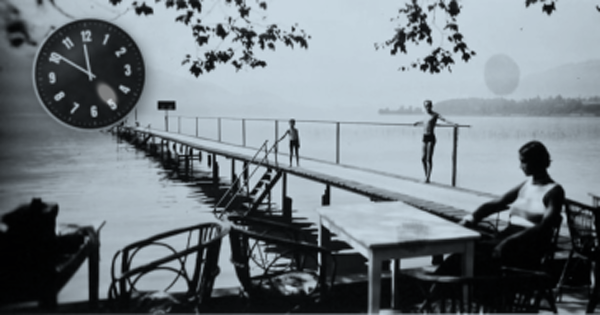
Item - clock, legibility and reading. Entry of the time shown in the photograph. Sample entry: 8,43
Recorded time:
11,51
